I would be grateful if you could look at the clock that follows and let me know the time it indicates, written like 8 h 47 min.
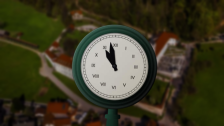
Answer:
10 h 58 min
